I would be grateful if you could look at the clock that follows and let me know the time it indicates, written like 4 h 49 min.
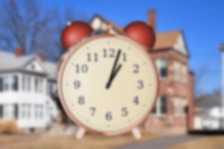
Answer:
1 h 03 min
